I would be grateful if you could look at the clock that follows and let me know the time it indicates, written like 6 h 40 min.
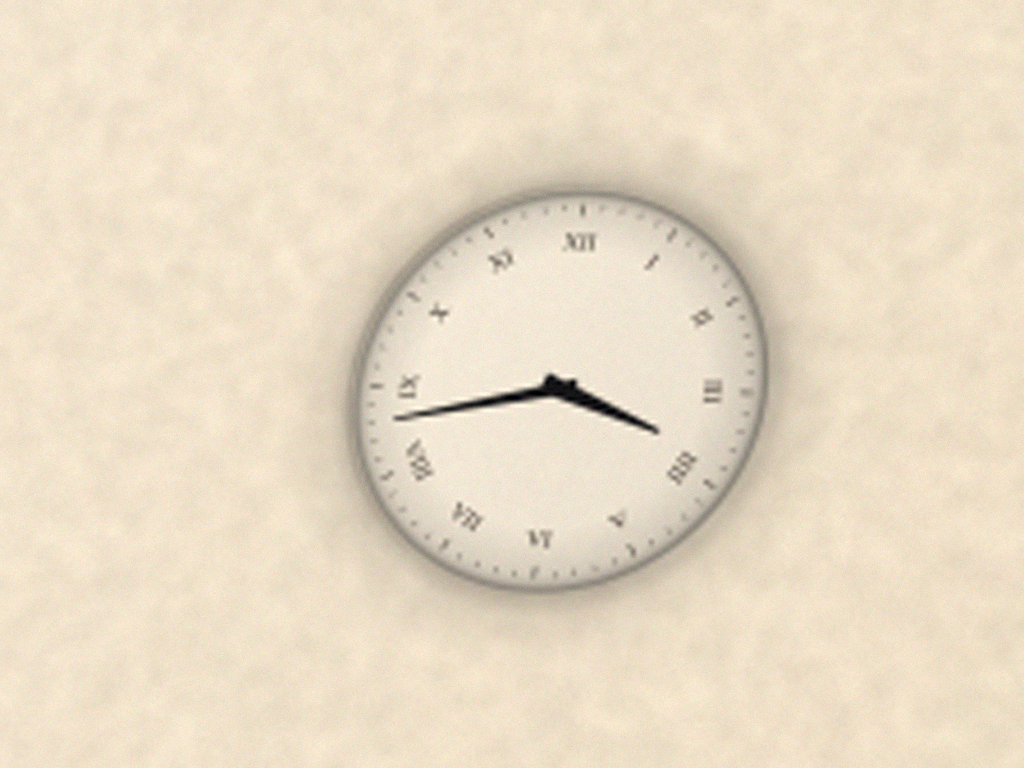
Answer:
3 h 43 min
